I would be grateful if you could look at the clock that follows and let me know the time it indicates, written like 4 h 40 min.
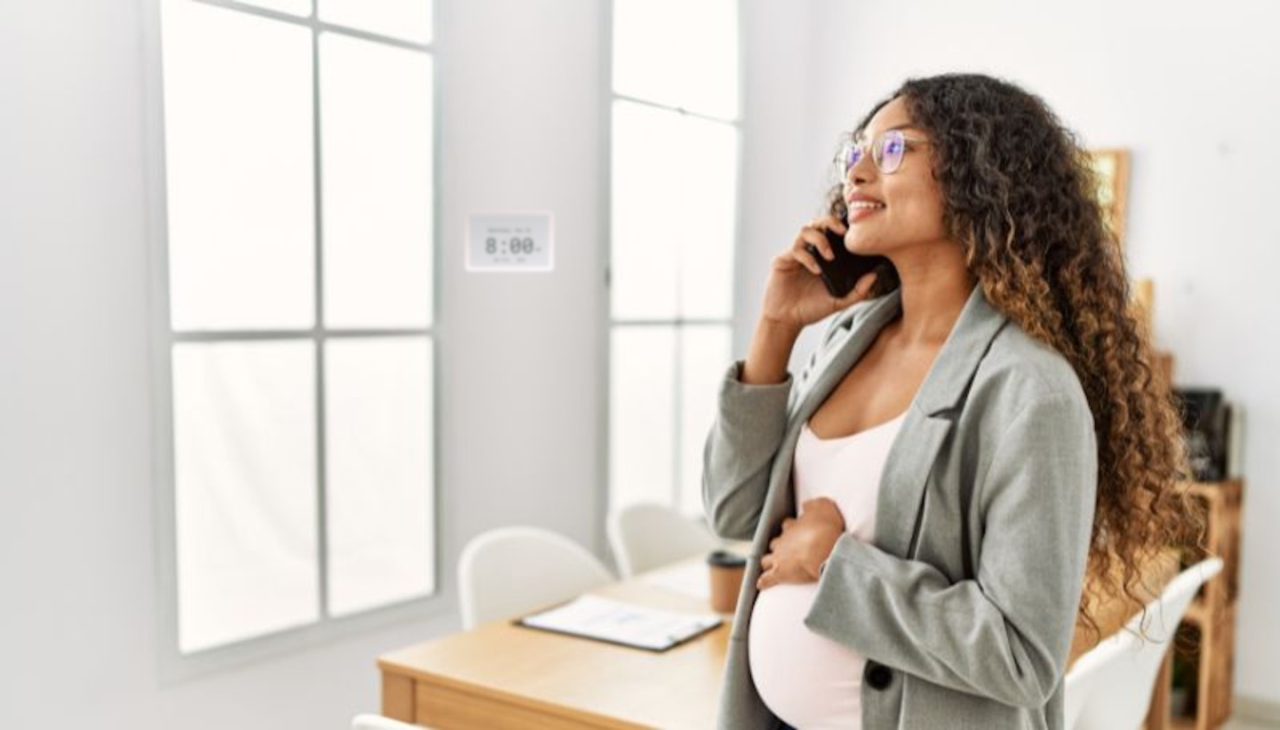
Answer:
8 h 00 min
